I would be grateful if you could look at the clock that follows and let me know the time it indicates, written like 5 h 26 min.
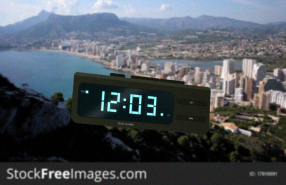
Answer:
12 h 03 min
